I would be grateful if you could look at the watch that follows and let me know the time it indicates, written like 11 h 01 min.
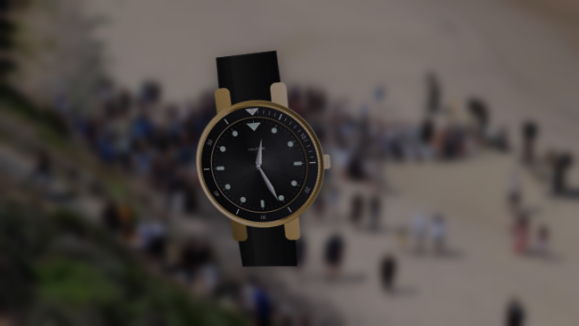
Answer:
12 h 26 min
